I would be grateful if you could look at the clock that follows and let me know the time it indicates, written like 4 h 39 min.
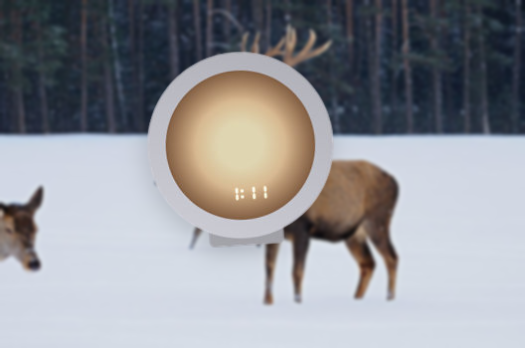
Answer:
1 h 11 min
